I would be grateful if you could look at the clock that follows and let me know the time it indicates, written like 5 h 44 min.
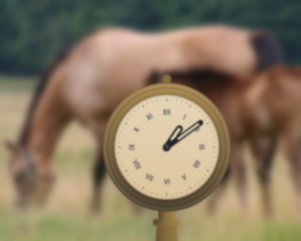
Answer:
1 h 09 min
